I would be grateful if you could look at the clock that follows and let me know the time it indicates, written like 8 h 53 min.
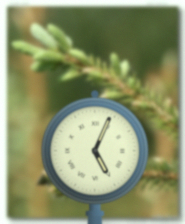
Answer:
5 h 04 min
